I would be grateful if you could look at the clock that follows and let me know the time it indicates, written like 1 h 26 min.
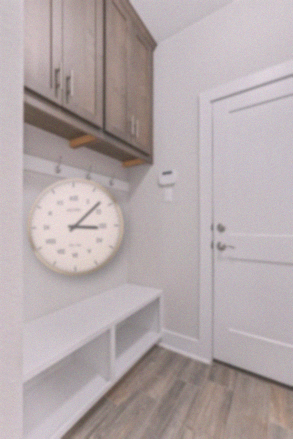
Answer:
3 h 08 min
